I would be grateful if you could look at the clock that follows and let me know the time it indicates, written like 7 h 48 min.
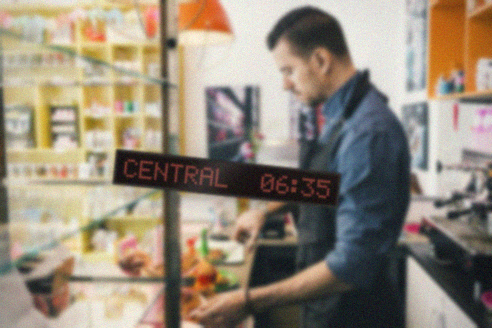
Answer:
6 h 35 min
